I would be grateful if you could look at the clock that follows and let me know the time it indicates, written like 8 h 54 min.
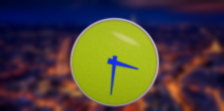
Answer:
3 h 31 min
